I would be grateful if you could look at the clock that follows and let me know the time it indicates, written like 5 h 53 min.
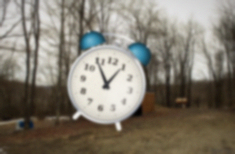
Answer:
12 h 54 min
